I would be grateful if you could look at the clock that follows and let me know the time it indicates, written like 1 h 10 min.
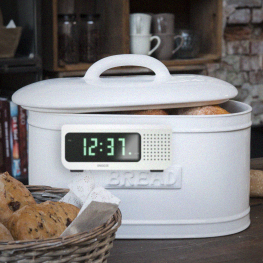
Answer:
12 h 37 min
